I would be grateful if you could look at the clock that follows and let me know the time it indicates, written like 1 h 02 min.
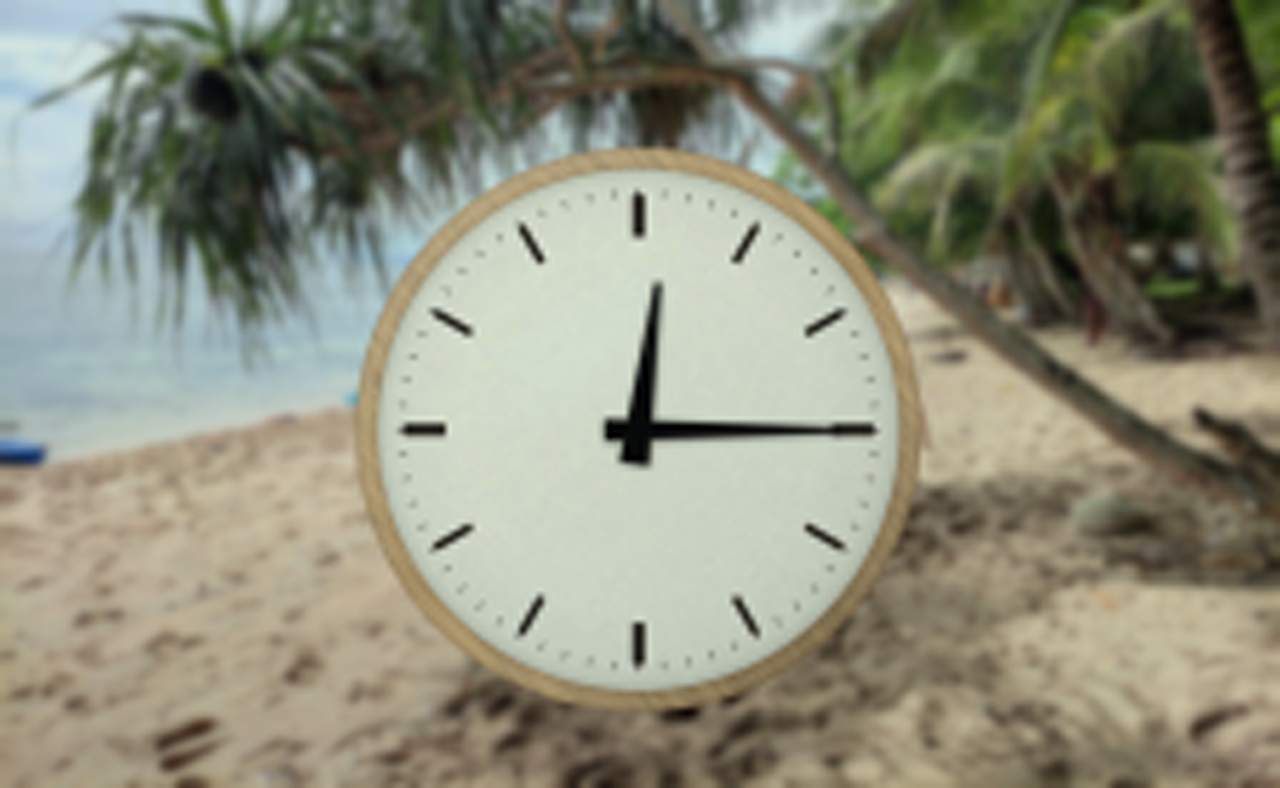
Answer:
12 h 15 min
